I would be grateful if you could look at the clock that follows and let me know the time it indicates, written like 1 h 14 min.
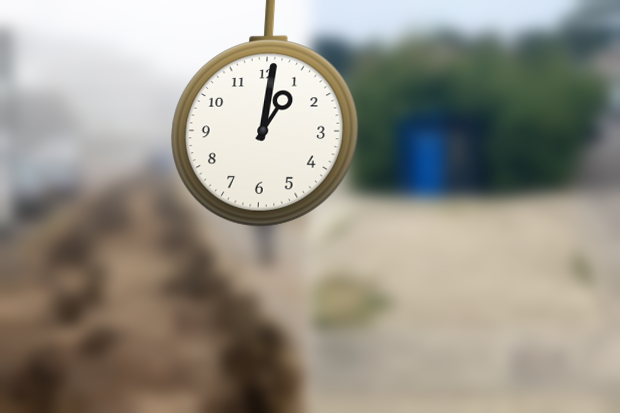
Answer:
1 h 01 min
